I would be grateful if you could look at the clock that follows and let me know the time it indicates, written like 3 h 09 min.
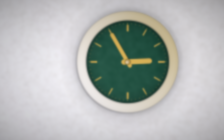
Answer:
2 h 55 min
